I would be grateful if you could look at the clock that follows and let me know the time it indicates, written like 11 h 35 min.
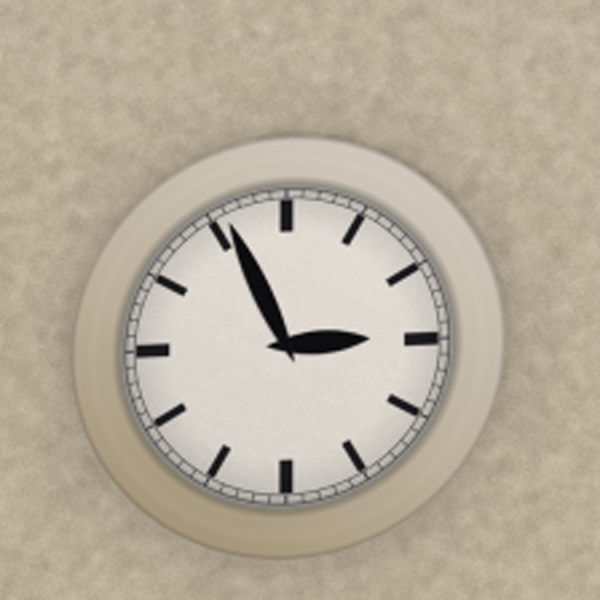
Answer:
2 h 56 min
